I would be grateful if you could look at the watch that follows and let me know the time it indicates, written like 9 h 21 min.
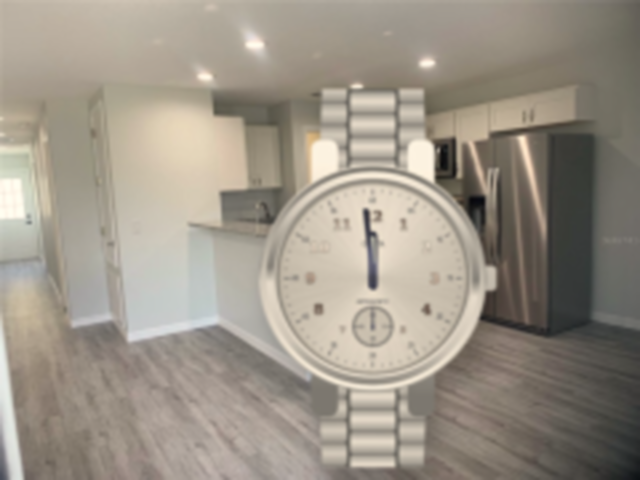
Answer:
11 h 59 min
